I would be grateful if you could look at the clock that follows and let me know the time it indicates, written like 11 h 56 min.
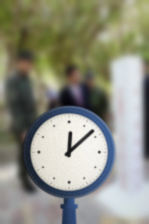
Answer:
12 h 08 min
